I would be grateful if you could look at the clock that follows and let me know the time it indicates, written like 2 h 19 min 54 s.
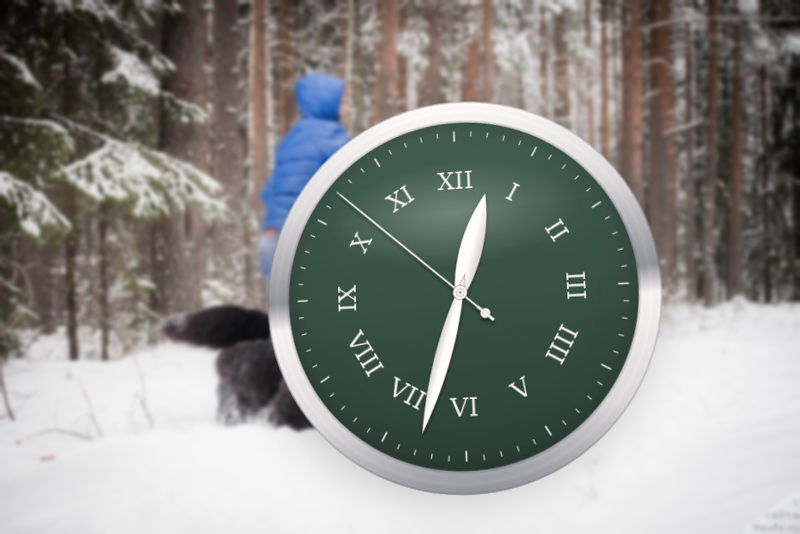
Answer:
12 h 32 min 52 s
